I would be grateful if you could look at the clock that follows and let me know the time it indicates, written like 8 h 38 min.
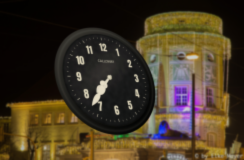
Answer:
7 h 37 min
